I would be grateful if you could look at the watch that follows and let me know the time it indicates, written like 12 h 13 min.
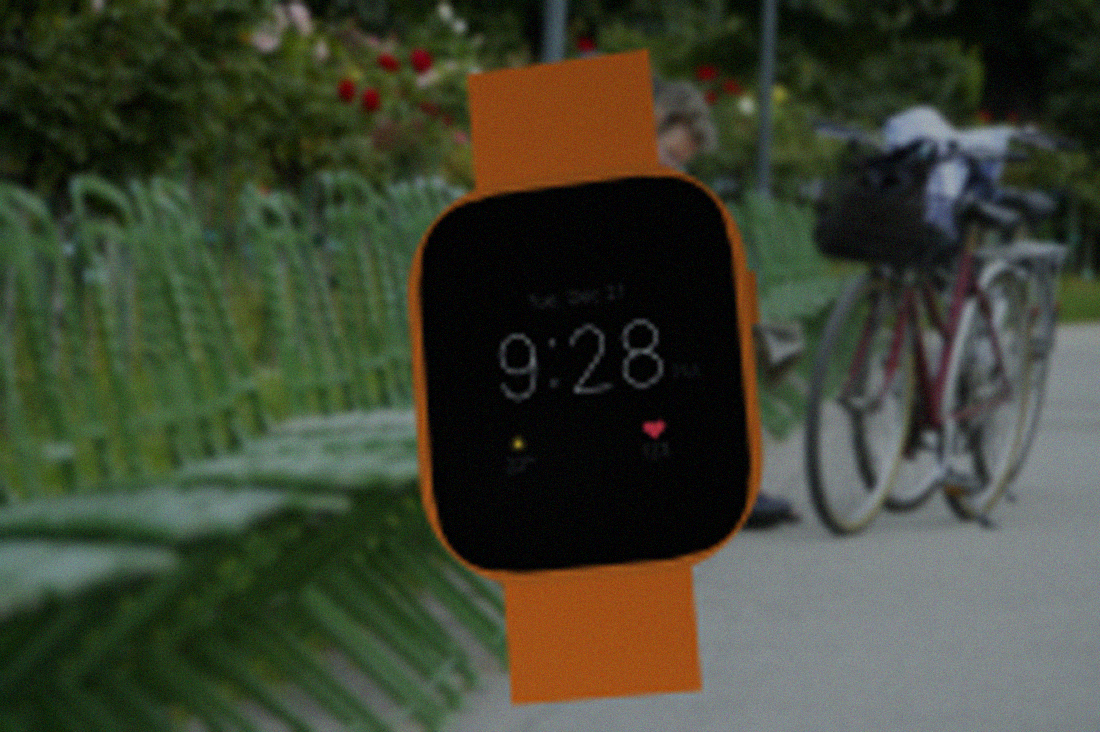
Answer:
9 h 28 min
